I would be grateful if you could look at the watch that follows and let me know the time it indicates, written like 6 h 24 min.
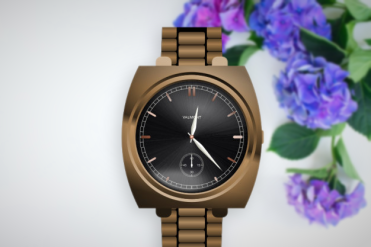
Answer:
12 h 23 min
